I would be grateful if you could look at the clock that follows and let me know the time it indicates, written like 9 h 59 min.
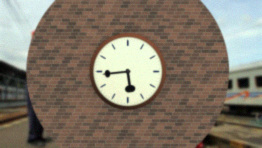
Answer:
5 h 44 min
